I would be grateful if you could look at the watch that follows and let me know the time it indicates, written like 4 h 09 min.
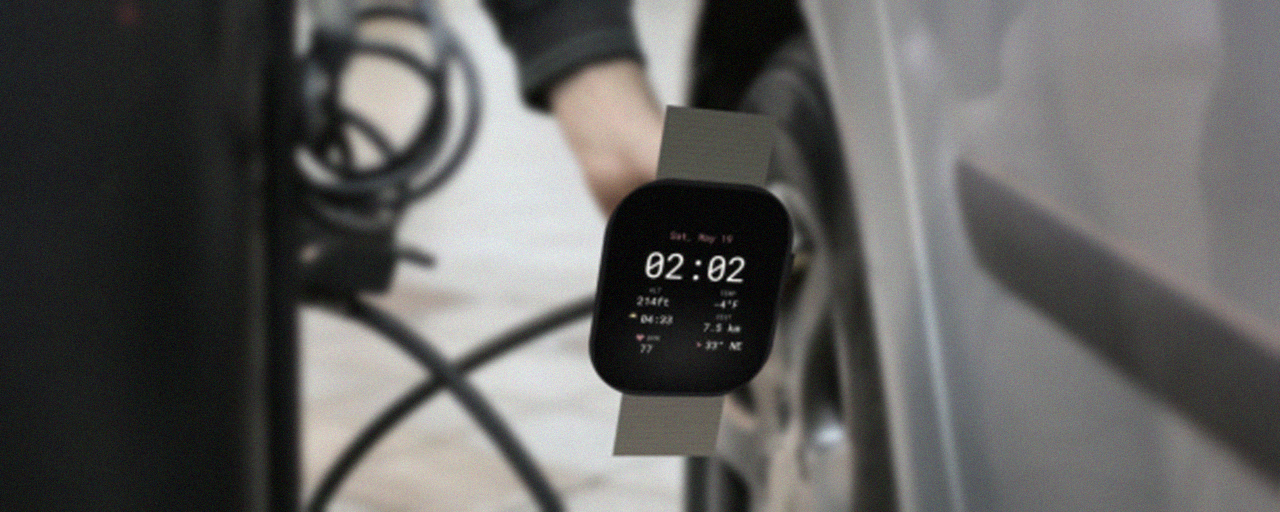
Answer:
2 h 02 min
